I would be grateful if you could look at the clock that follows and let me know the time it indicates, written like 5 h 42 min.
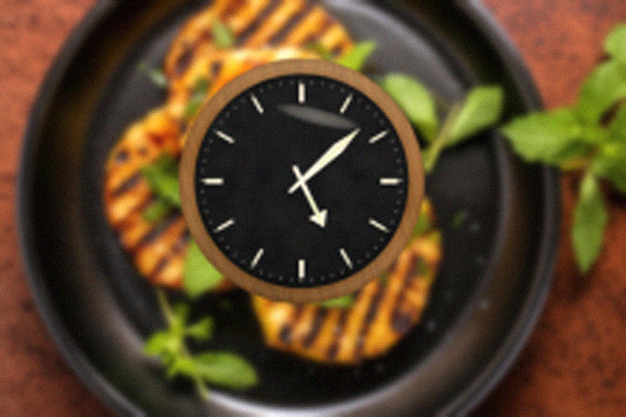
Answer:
5 h 08 min
